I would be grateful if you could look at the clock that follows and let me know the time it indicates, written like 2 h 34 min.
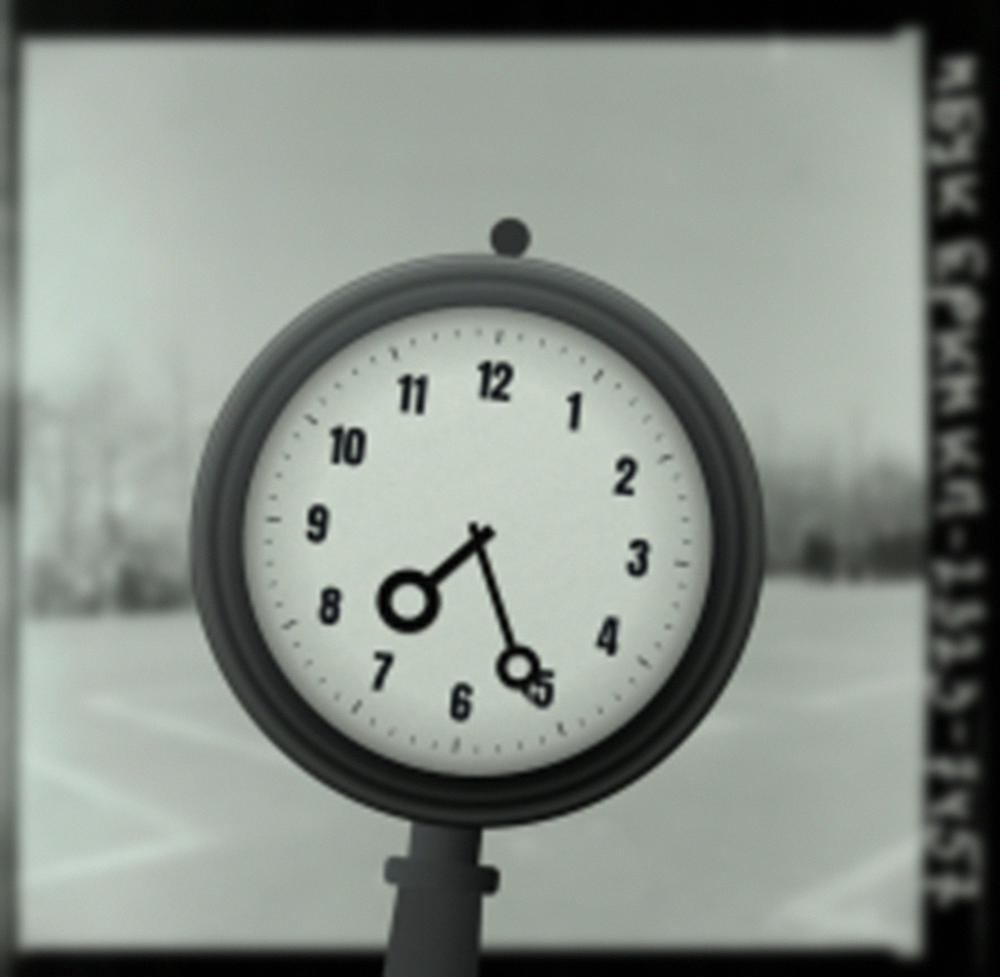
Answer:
7 h 26 min
